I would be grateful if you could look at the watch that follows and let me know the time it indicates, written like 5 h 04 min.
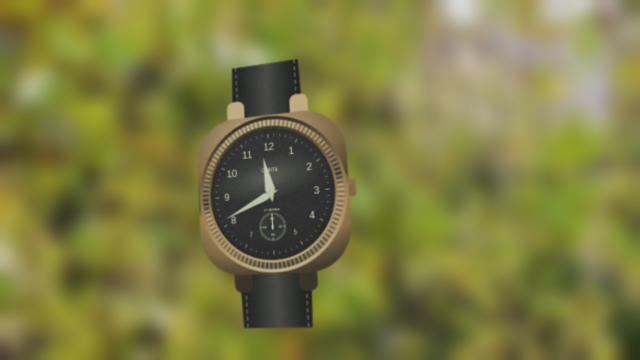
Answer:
11 h 41 min
